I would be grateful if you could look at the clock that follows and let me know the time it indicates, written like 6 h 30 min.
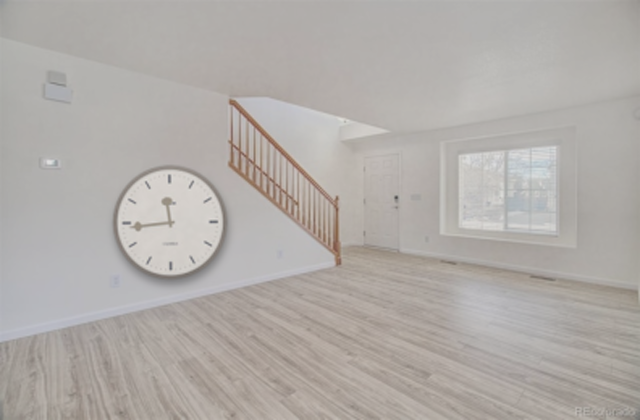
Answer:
11 h 44 min
